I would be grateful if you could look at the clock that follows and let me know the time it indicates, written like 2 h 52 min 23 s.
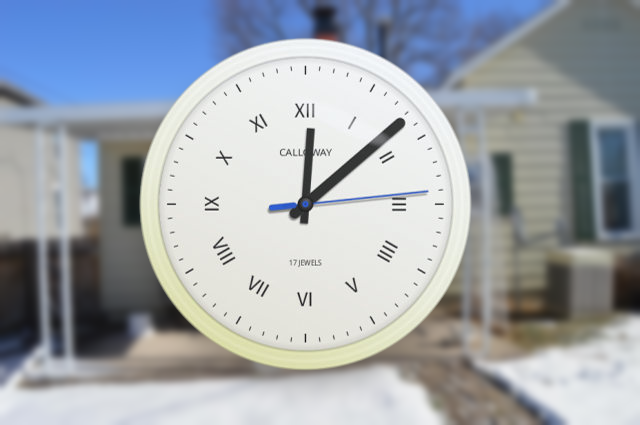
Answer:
12 h 08 min 14 s
